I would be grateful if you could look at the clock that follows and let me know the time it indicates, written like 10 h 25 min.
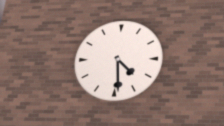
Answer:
4 h 29 min
